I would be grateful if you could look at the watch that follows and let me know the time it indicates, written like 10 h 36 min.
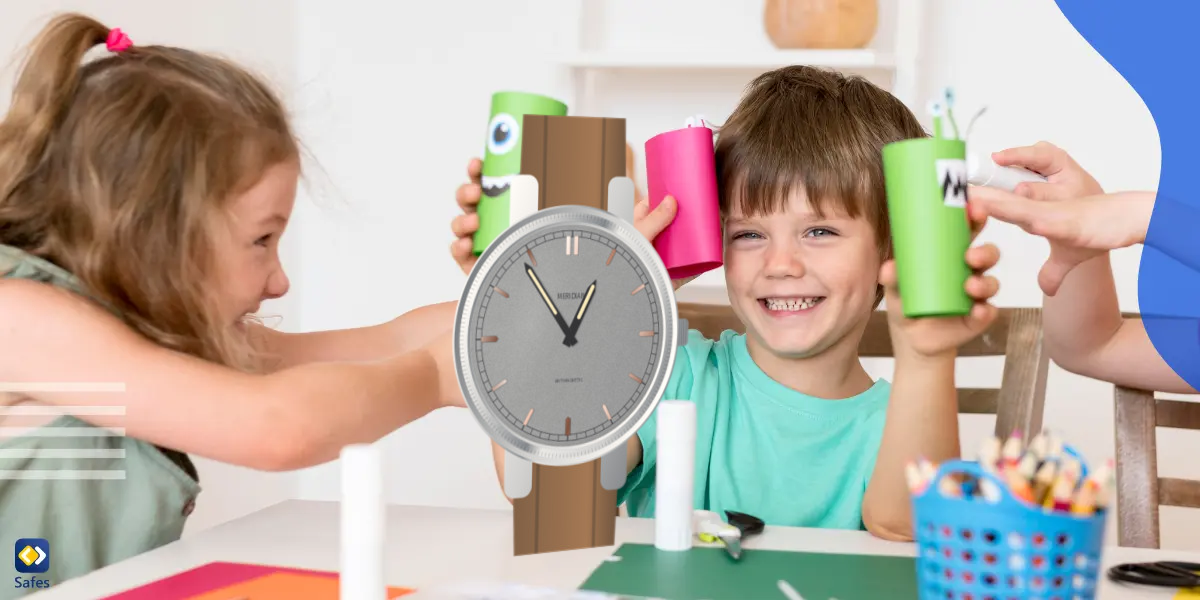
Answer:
12 h 54 min
